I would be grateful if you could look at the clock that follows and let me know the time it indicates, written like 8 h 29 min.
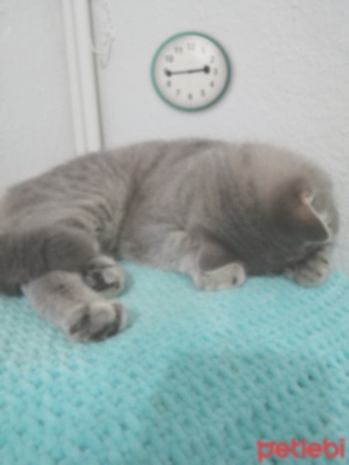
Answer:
2 h 44 min
